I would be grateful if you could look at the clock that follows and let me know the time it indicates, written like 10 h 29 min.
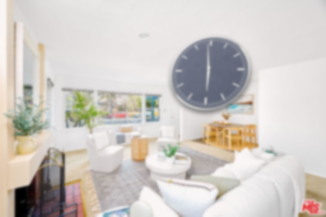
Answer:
5 h 59 min
